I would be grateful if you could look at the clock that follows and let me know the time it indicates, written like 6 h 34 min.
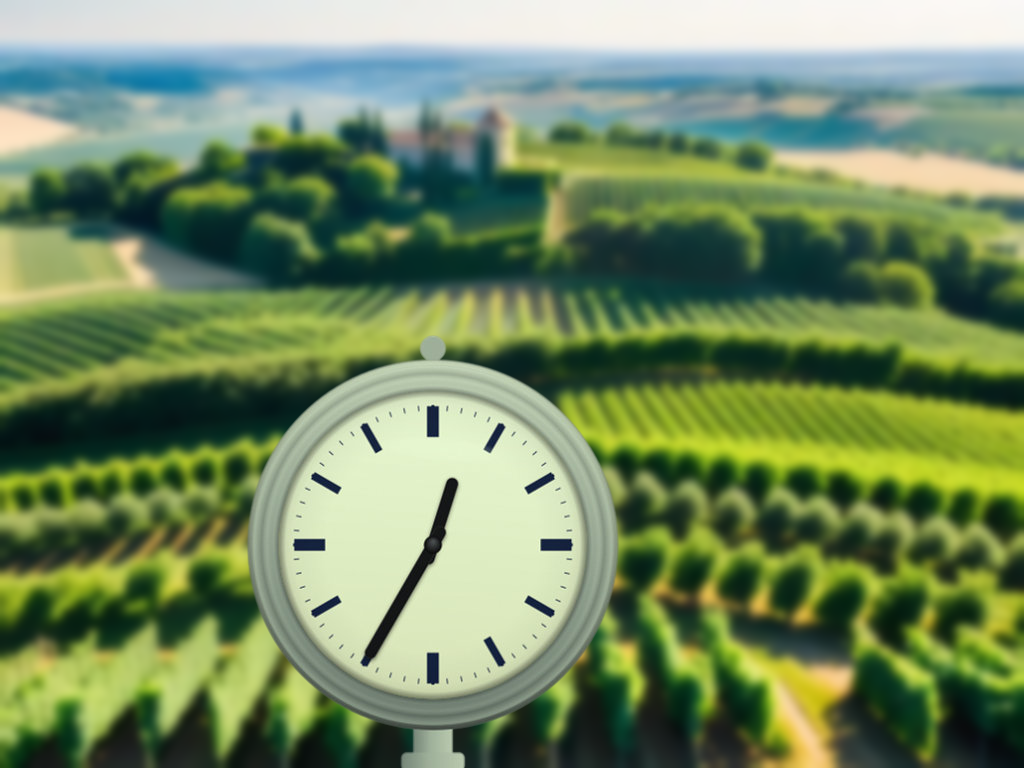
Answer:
12 h 35 min
